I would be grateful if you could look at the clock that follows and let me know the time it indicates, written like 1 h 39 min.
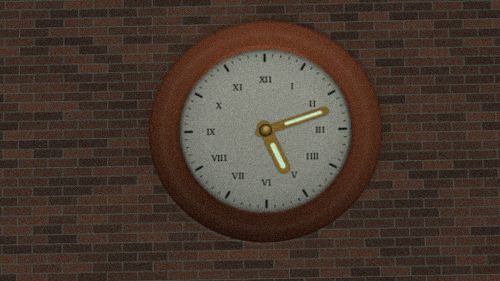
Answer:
5 h 12 min
